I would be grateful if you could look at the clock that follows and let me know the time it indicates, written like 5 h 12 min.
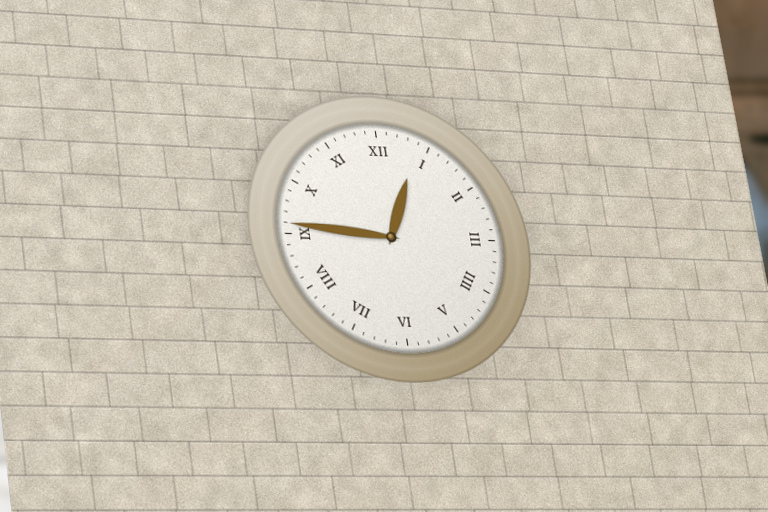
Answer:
12 h 46 min
